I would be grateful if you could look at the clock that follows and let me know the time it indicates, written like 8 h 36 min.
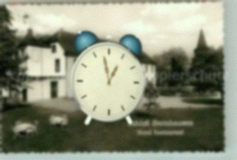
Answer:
12 h 58 min
